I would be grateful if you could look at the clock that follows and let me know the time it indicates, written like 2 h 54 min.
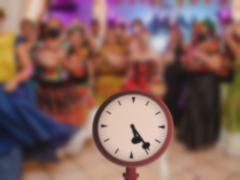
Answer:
5 h 24 min
